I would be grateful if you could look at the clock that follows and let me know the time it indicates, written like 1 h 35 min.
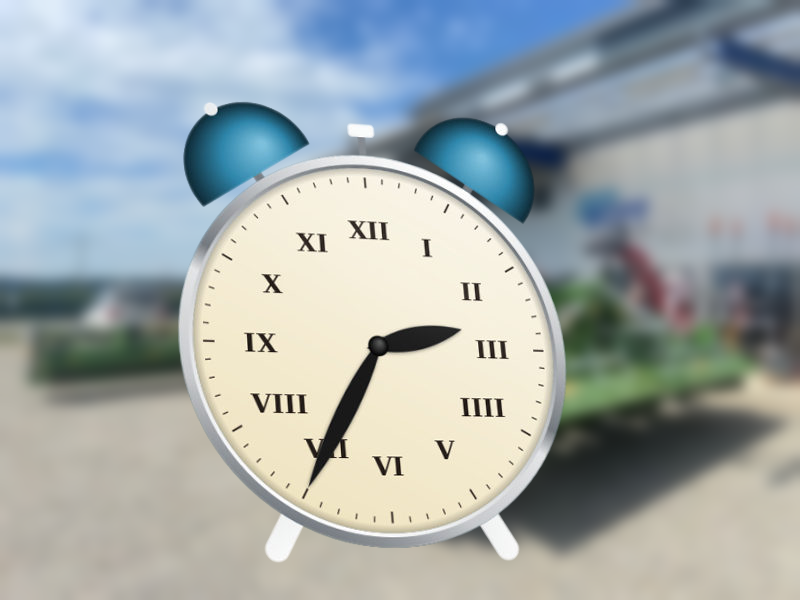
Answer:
2 h 35 min
